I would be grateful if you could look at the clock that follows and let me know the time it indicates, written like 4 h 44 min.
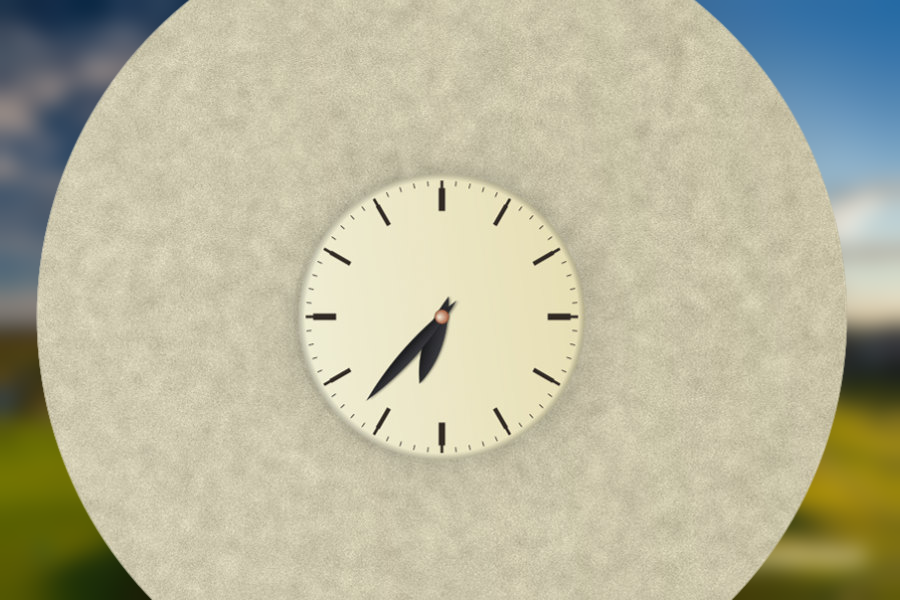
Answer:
6 h 37 min
